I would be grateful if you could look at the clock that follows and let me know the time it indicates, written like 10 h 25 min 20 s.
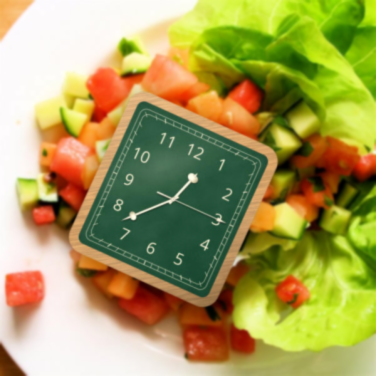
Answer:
12 h 37 min 15 s
